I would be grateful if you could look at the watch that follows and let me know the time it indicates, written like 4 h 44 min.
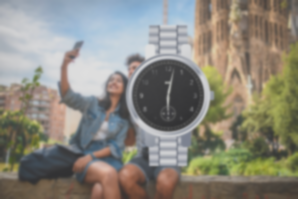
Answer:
6 h 02 min
